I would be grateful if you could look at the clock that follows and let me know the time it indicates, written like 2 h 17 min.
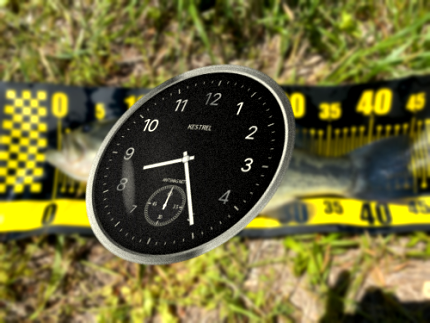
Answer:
8 h 25 min
